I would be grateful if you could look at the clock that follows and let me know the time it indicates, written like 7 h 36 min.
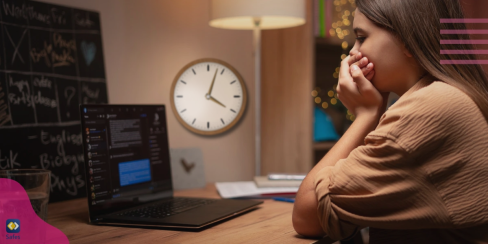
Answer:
4 h 03 min
